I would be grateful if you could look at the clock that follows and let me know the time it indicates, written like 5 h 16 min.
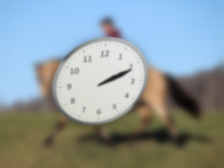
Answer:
2 h 11 min
